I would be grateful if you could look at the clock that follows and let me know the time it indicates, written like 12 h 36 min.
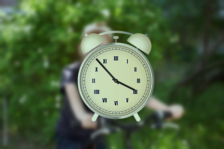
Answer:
3 h 53 min
